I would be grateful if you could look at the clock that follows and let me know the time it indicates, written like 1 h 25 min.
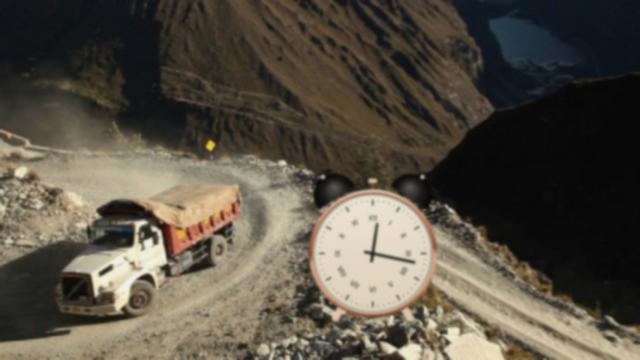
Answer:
12 h 17 min
